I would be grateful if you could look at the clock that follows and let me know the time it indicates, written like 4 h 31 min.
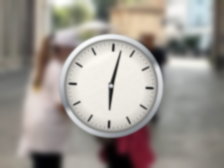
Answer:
6 h 02 min
